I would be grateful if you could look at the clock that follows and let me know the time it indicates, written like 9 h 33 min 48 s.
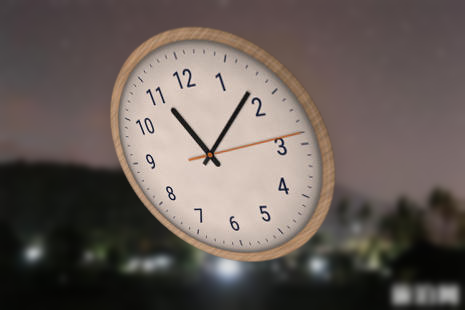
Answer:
11 h 08 min 14 s
